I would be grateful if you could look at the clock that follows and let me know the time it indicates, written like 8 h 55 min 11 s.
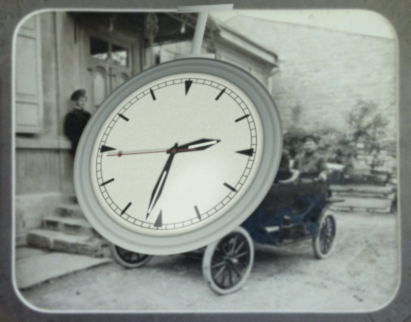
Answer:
2 h 31 min 44 s
